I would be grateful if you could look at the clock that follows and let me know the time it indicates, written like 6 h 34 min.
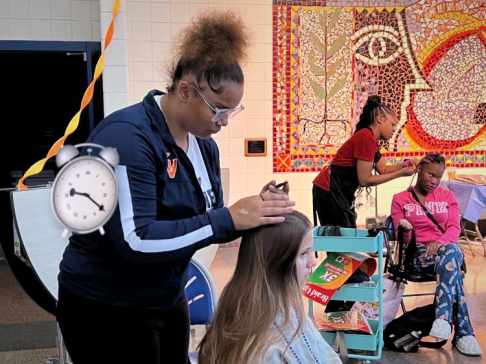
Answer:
9 h 21 min
